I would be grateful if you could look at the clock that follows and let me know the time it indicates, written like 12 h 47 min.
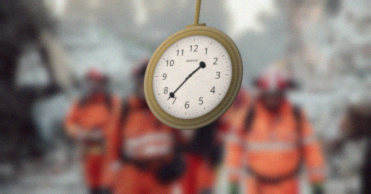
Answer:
1 h 37 min
